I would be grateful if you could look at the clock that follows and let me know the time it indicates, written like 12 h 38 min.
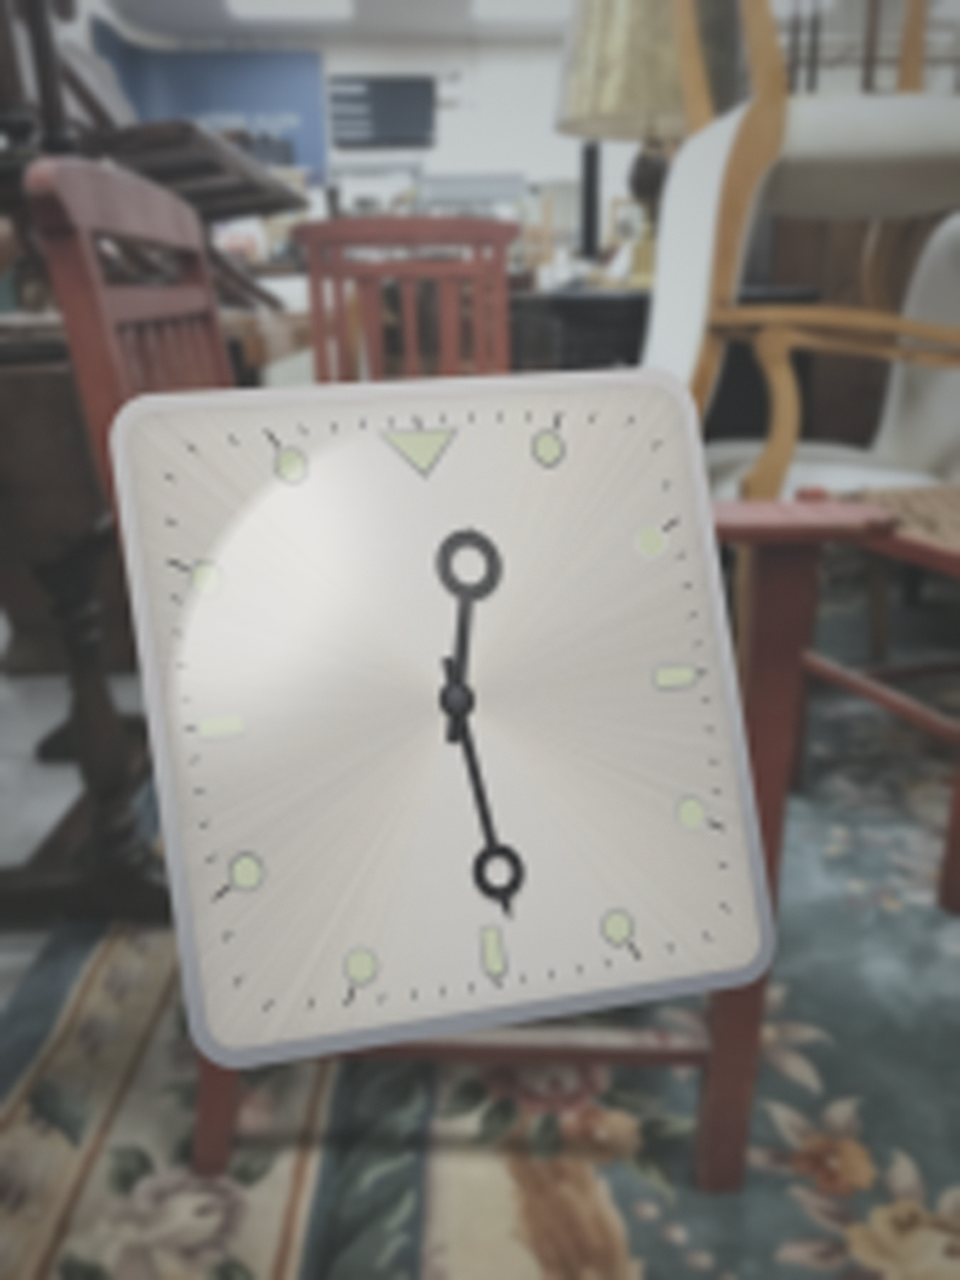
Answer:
12 h 29 min
